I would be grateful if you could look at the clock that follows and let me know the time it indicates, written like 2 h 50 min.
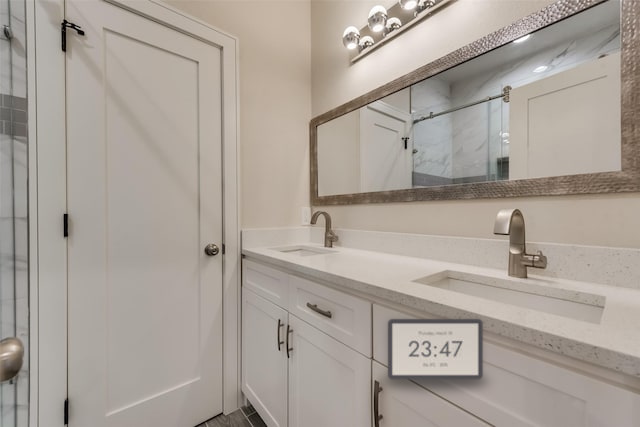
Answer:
23 h 47 min
